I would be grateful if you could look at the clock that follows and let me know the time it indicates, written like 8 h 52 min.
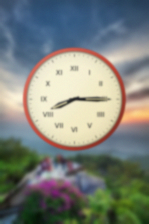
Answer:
8 h 15 min
